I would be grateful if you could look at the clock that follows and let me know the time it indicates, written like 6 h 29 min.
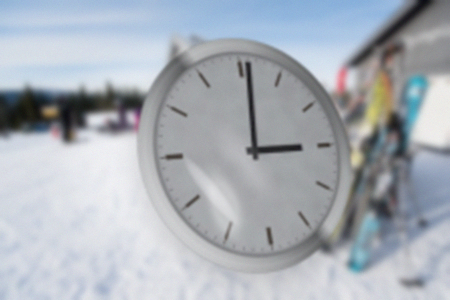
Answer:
3 h 01 min
